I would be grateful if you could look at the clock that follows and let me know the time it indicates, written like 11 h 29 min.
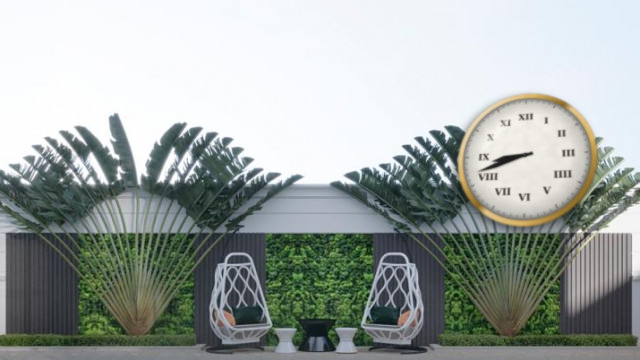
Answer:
8 h 42 min
